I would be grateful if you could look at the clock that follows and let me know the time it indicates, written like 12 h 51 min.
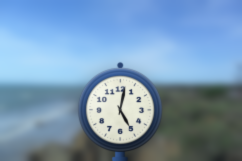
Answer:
5 h 02 min
